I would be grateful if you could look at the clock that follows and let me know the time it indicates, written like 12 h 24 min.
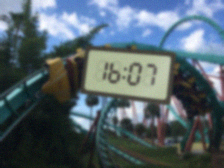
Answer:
16 h 07 min
